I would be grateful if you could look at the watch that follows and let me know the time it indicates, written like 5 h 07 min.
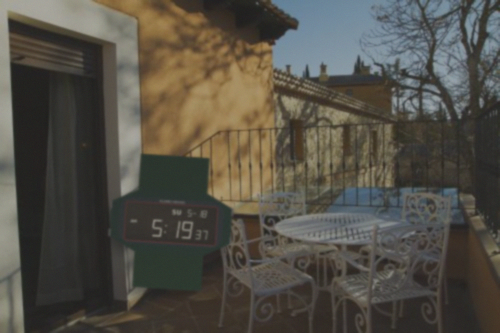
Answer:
5 h 19 min
